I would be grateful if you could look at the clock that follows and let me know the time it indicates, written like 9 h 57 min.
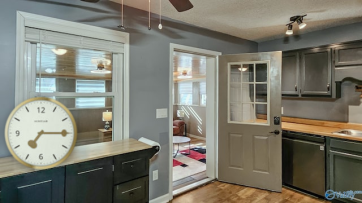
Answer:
7 h 15 min
